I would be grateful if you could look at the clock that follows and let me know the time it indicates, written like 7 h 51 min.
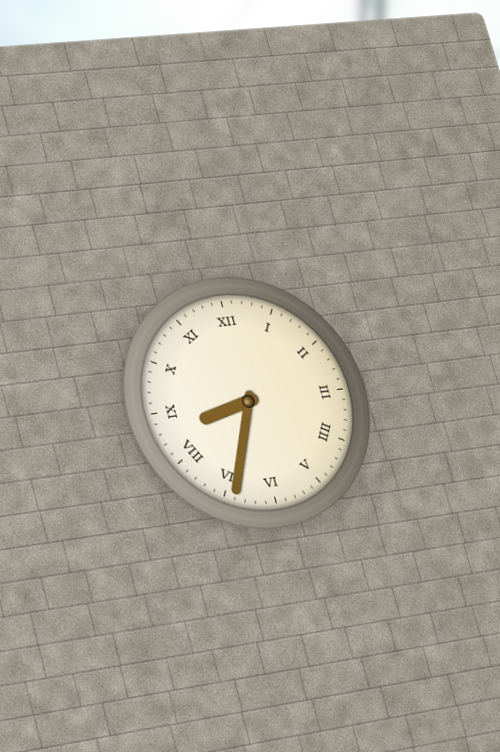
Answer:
8 h 34 min
